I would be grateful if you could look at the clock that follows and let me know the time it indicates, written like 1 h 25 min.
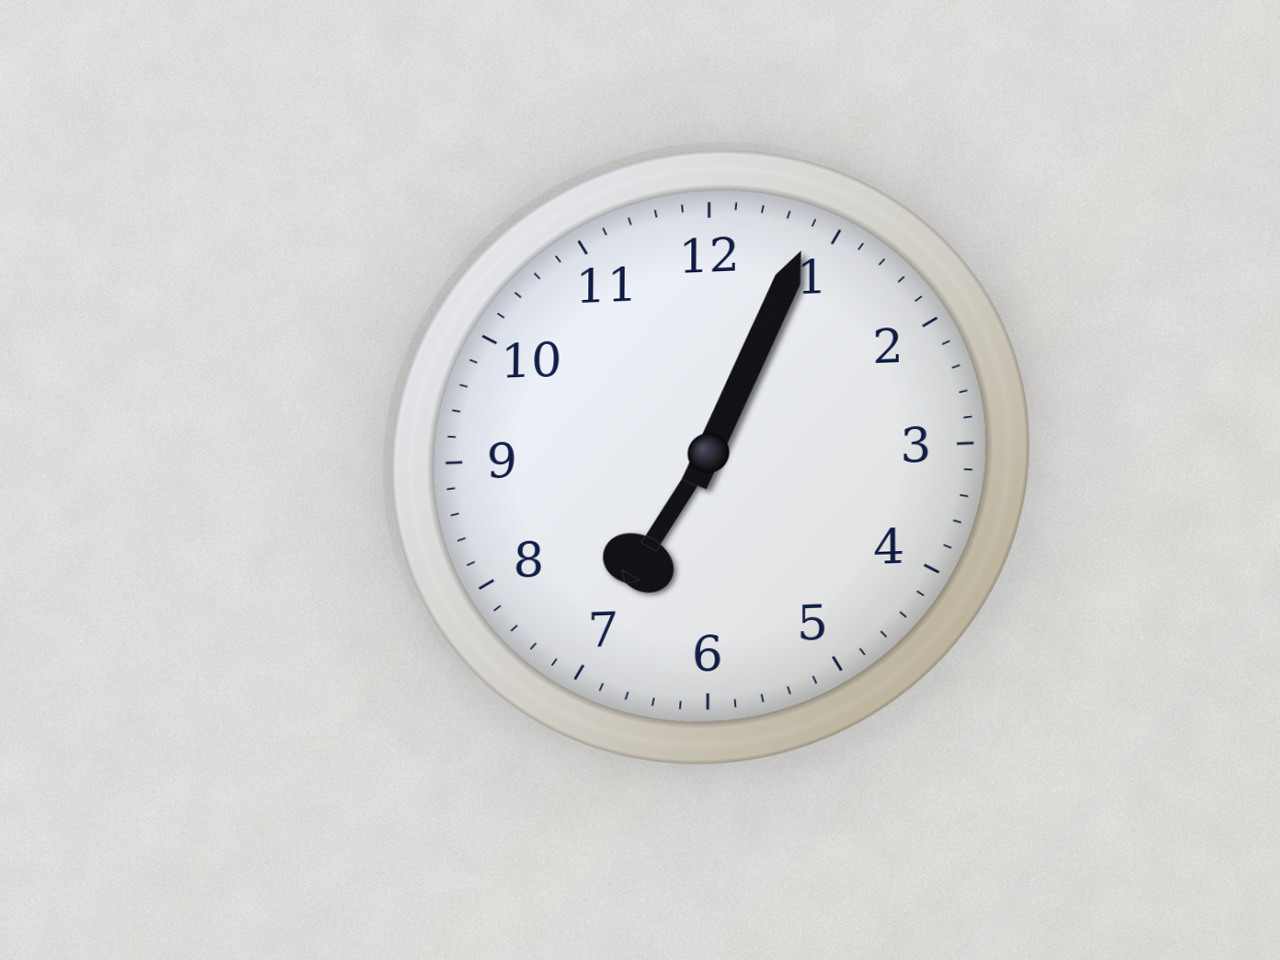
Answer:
7 h 04 min
